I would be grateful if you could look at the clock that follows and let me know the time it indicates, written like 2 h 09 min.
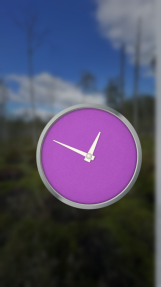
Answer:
12 h 49 min
